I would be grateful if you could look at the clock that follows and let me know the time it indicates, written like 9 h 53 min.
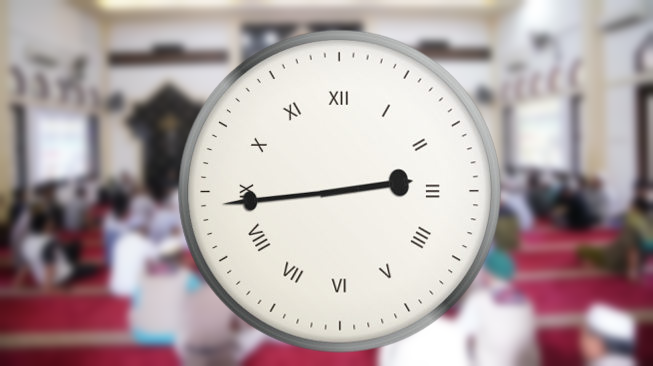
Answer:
2 h 44 min
